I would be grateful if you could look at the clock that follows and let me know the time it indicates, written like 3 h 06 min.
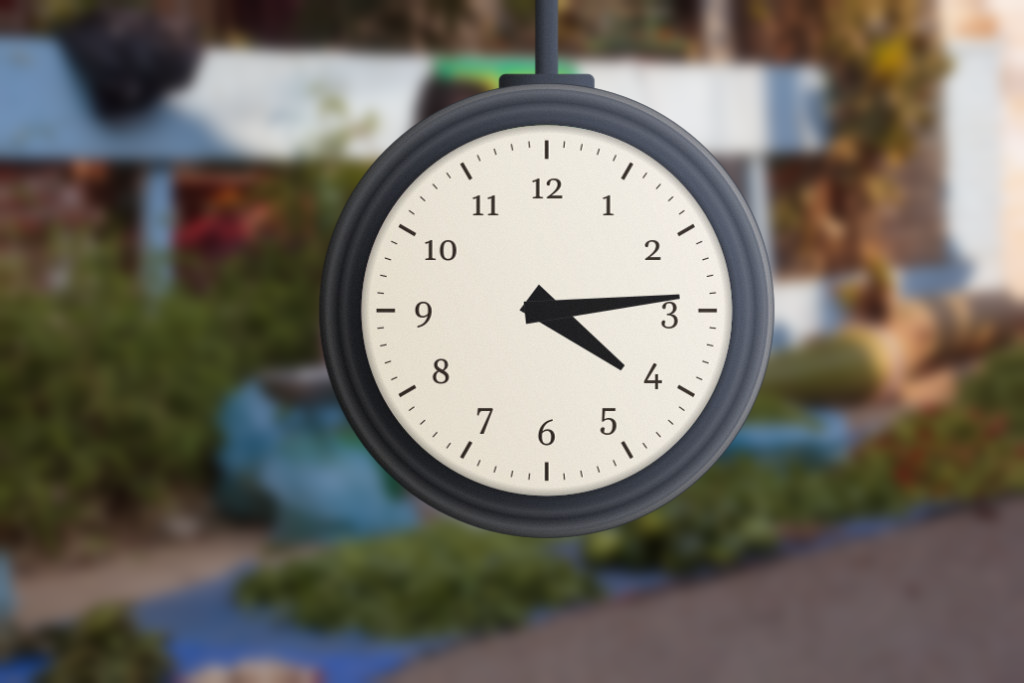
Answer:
4 h 14 min
